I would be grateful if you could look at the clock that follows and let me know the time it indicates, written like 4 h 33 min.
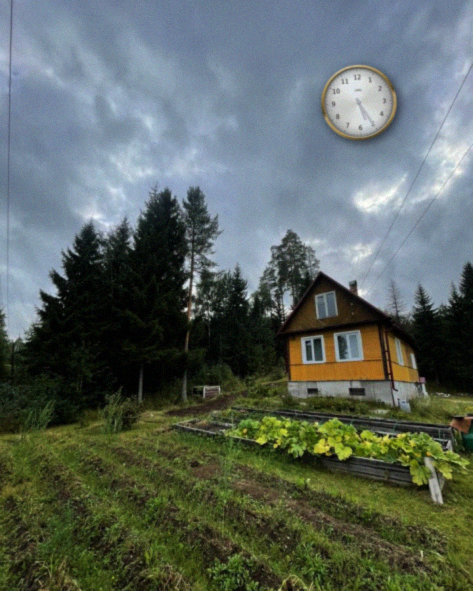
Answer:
5 h 25 min
